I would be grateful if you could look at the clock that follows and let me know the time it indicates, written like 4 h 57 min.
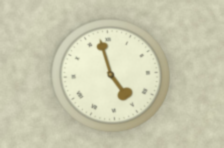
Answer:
4 h 58 min
